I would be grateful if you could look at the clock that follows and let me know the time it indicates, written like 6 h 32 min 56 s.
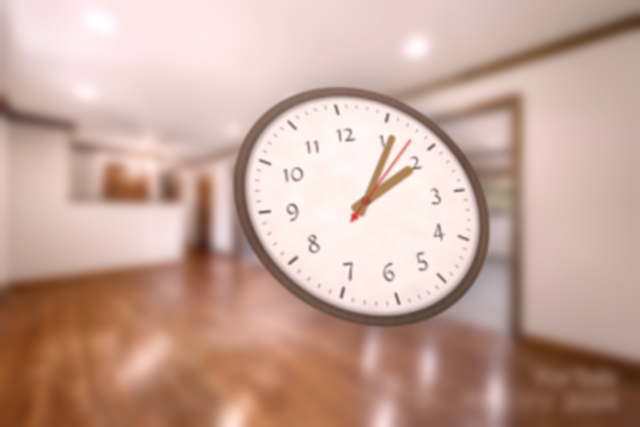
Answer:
2 h 06 min 08 s
